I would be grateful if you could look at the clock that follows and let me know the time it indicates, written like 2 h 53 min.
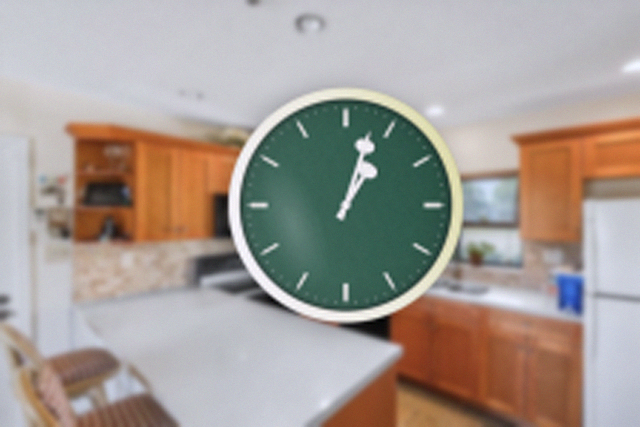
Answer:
1 h 03 min
